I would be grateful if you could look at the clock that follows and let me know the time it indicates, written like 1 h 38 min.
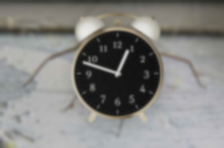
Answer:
12 h 48 min
